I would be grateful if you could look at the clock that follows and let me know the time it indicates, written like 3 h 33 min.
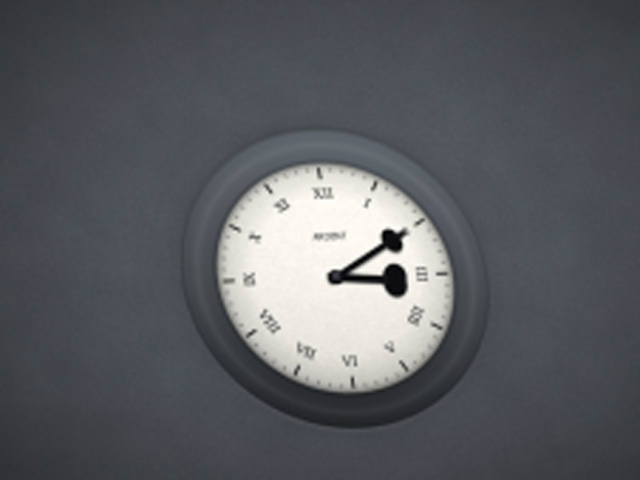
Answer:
3 h 10 min
